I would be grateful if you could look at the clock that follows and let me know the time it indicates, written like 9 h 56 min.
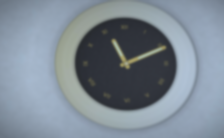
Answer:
11 h 11 min
